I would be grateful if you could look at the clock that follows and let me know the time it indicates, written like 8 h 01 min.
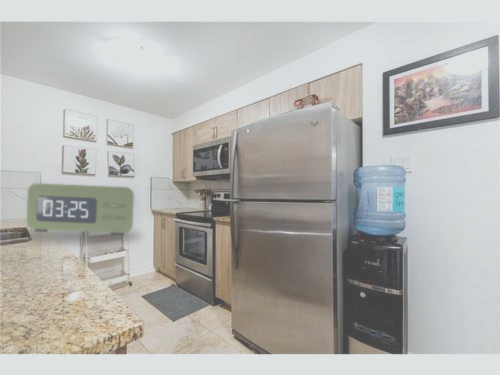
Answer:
3 h 25 min
